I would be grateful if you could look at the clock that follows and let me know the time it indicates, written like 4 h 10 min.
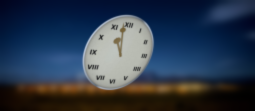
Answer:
10 h 58 min
